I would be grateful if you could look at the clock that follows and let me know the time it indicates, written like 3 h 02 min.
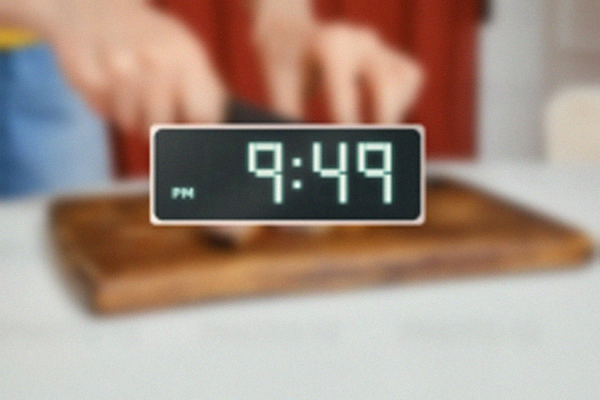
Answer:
9 h 49 min
